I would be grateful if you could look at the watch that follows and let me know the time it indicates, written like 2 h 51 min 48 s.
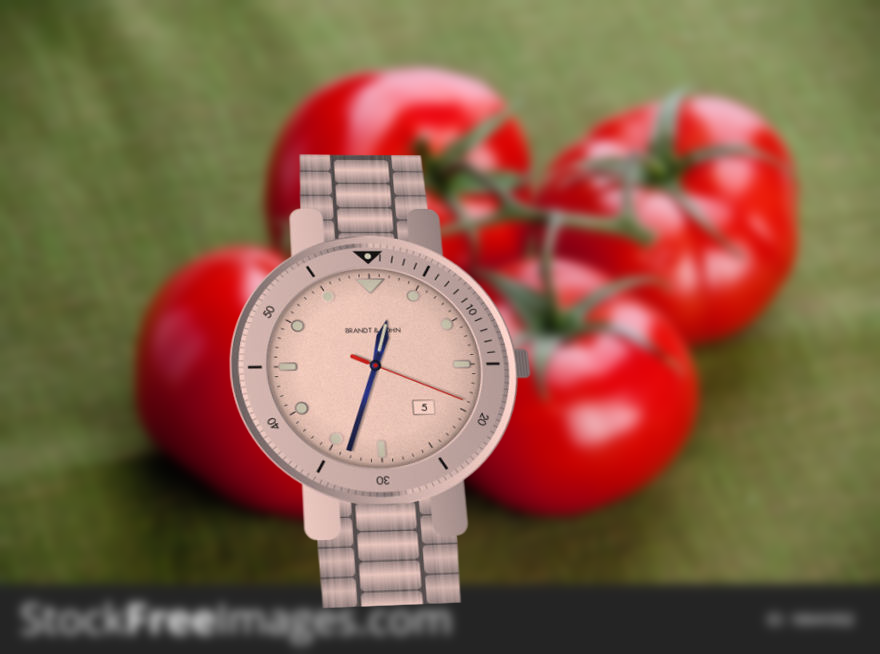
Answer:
12 h 33 min 19 s
